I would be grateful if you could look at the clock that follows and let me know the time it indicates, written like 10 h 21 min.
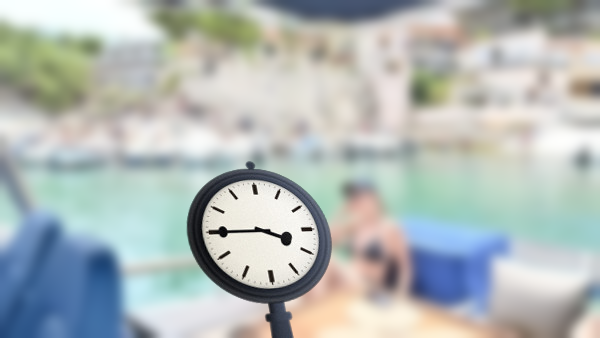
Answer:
3 h 45 min
